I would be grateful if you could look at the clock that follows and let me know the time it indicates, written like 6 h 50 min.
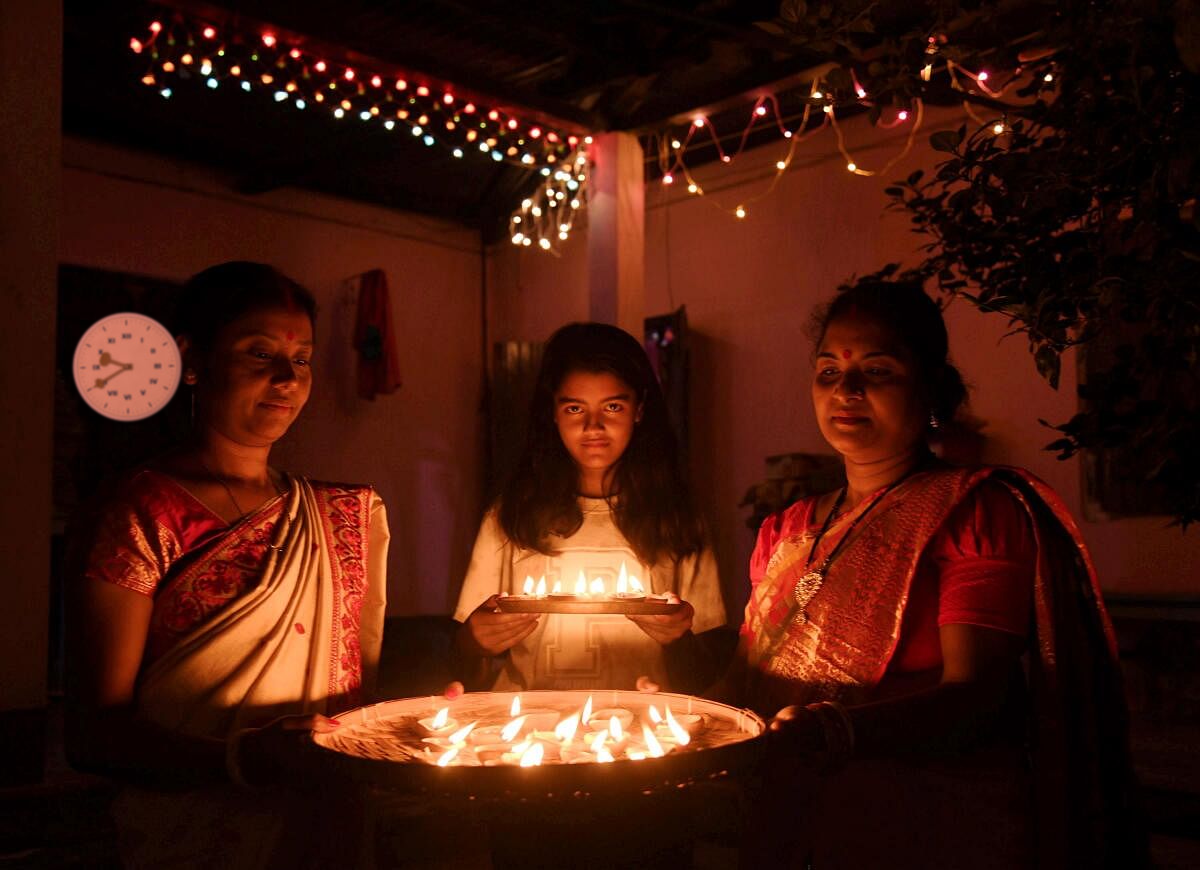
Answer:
9 h 40 min
